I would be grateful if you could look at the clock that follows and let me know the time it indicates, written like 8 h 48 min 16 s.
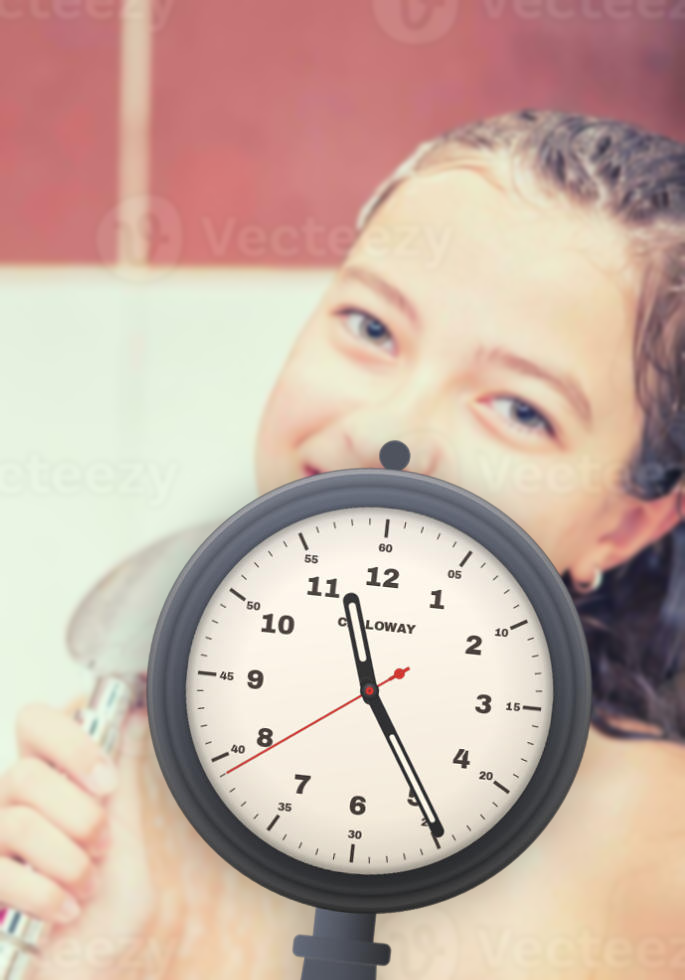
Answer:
11 h 24 min 39 s
